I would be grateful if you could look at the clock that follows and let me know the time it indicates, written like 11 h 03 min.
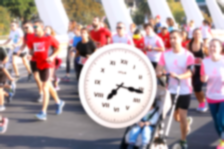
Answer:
7 h 16 min
